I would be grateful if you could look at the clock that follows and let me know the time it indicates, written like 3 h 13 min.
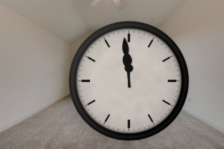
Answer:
11 h 59 min
